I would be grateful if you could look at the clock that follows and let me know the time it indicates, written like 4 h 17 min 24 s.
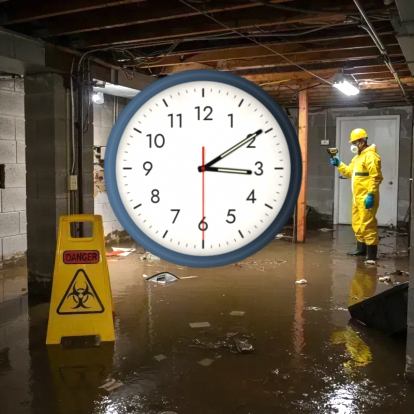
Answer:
3 h 09 min 30 s
